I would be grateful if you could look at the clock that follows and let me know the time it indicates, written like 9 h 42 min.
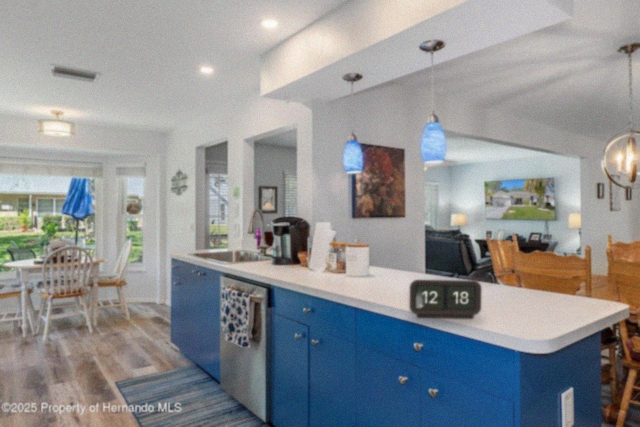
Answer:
12 h 18 min
